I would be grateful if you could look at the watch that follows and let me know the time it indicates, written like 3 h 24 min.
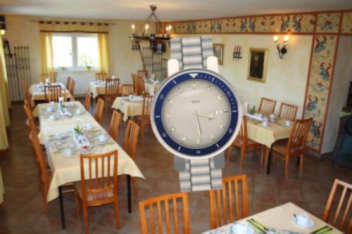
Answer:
3 h 29 min
